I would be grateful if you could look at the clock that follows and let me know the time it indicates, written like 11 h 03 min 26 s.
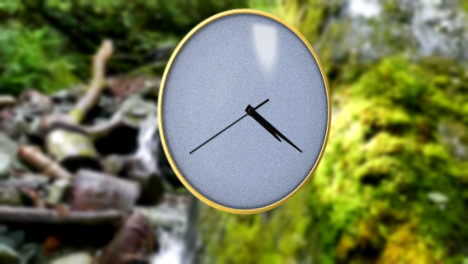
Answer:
4 h 20 min 40 s
